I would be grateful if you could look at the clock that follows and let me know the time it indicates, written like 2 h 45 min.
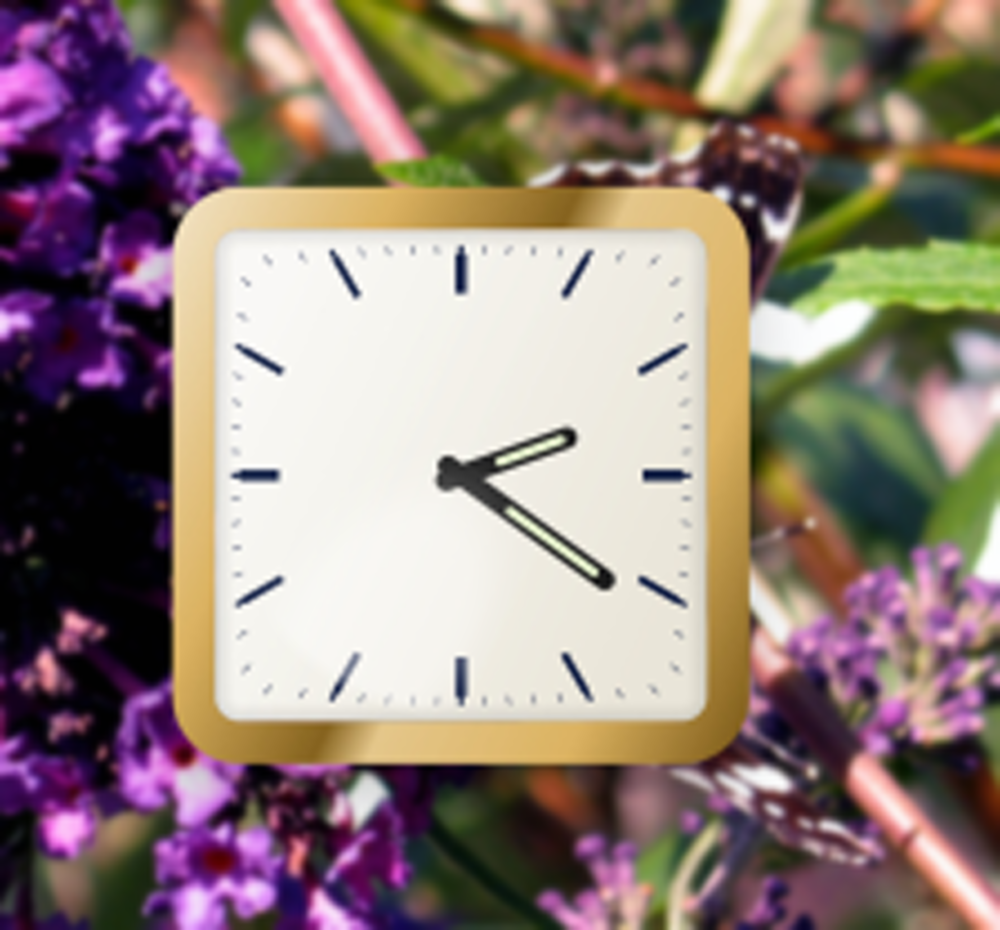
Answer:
2 h 21 min
